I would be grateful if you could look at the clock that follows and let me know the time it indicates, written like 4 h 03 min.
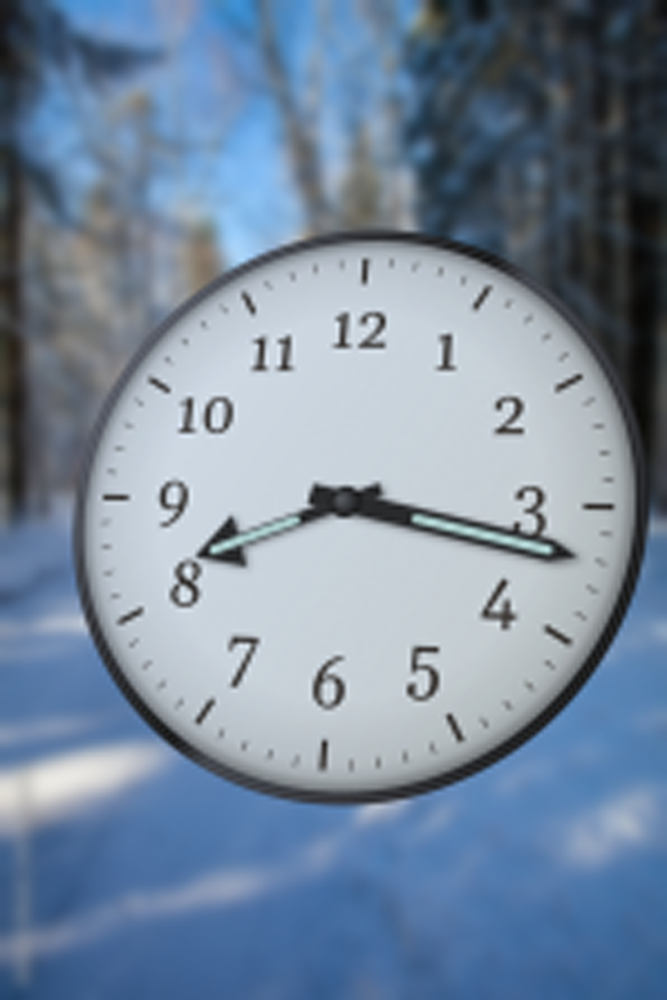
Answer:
8 h 17 min
